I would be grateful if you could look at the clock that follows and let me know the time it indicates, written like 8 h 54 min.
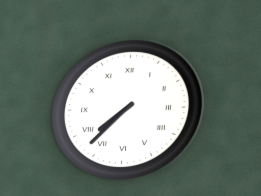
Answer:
7 h 37 min
